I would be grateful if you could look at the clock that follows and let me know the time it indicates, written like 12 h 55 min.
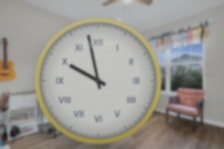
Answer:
9 h 58 min
